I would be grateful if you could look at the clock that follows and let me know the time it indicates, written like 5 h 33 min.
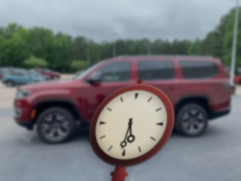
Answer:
5 h 31 min
